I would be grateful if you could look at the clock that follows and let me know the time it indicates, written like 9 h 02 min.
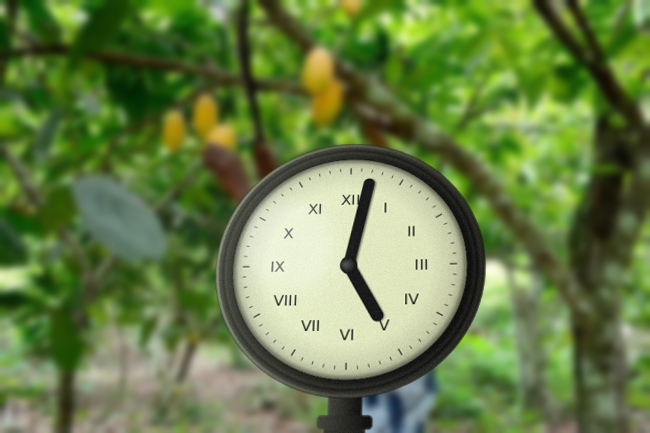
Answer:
5 h 02 min
